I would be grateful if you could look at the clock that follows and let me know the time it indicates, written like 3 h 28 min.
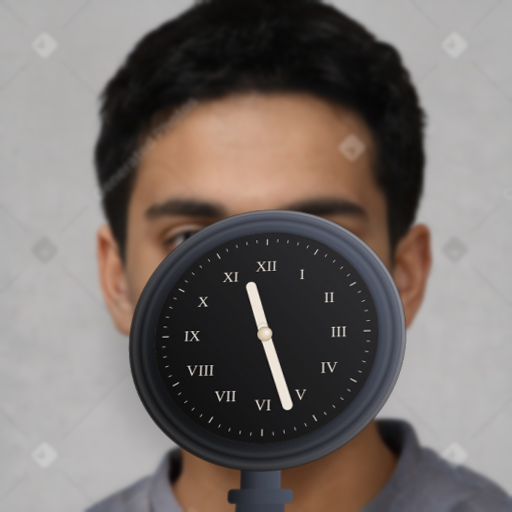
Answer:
11 h 27 min
